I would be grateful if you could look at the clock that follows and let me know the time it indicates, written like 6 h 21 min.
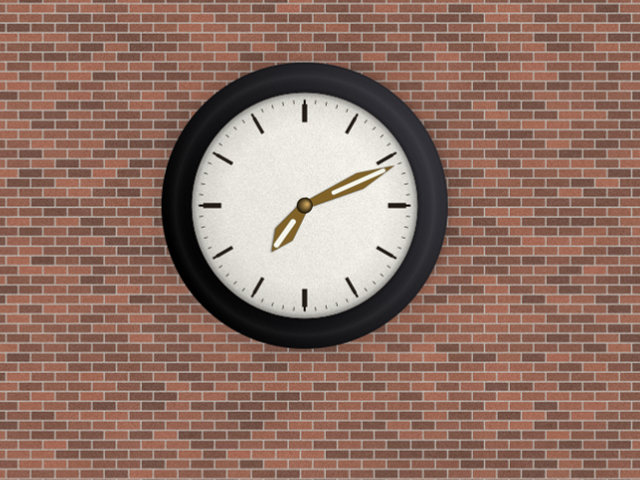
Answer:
7 h 11 min
